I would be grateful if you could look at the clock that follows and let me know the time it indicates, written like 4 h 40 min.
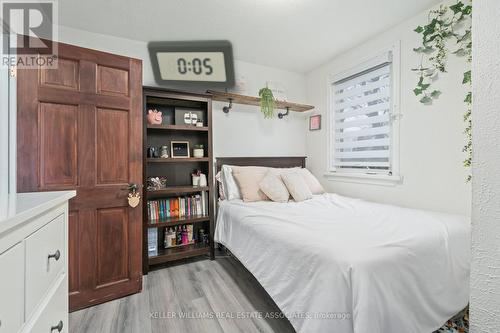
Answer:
0 h 05 min
